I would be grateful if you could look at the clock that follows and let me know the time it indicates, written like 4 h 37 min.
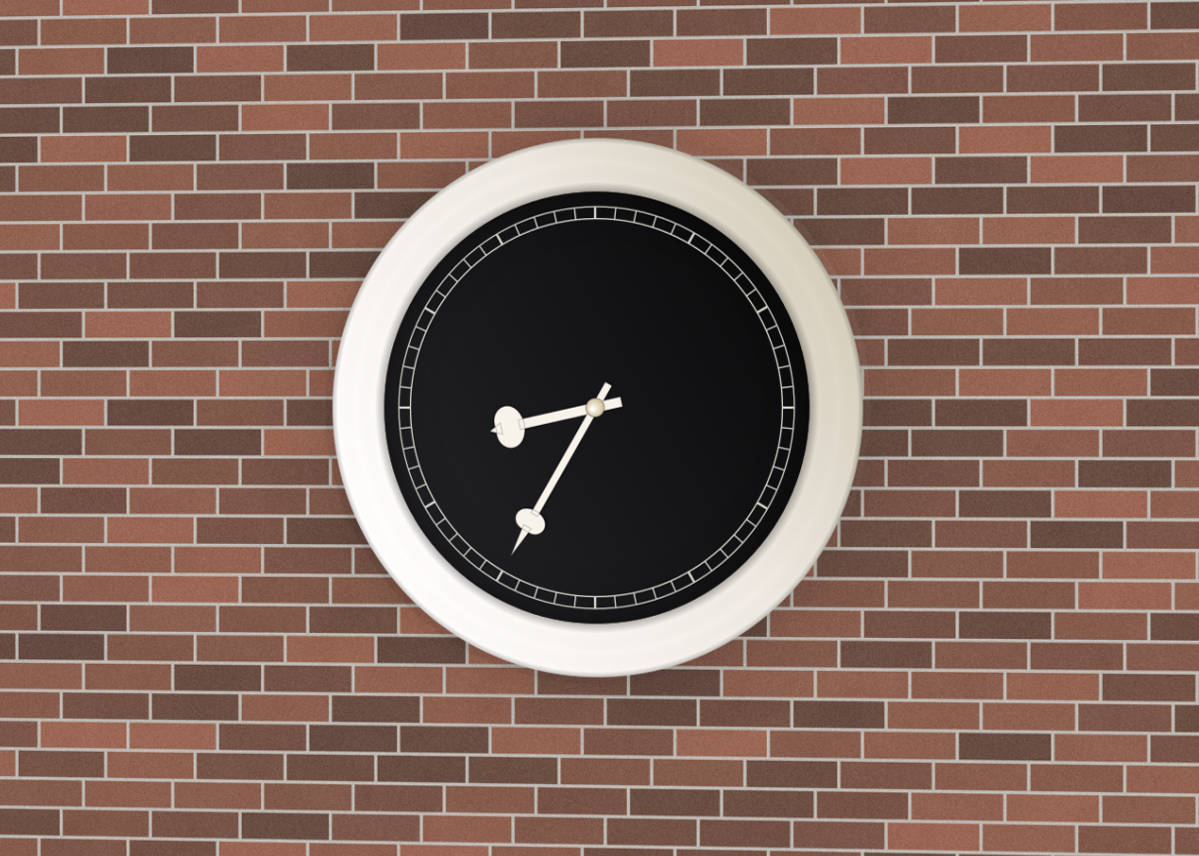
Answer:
8 h 35 min
